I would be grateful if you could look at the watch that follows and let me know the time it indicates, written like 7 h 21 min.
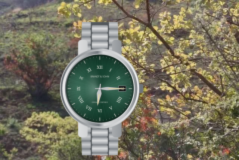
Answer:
6 h 15 min
